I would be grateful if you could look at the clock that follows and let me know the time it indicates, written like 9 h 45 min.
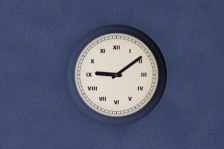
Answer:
9 h 09 min
